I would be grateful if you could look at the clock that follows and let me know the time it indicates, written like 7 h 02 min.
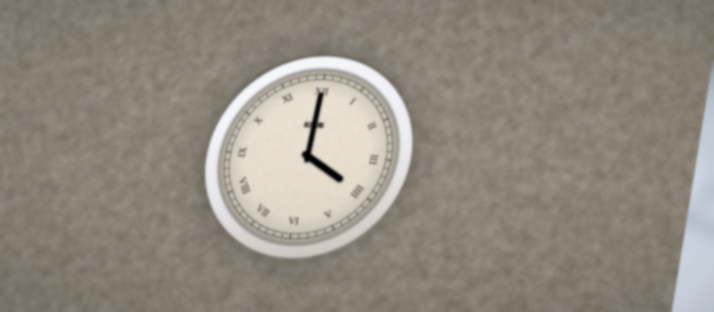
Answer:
4 h 00 min
